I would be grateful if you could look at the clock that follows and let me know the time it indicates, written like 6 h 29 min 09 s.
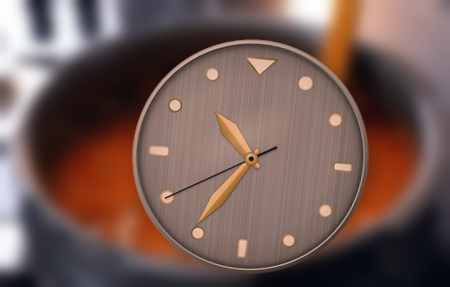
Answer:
10 h 35 min 40 s
